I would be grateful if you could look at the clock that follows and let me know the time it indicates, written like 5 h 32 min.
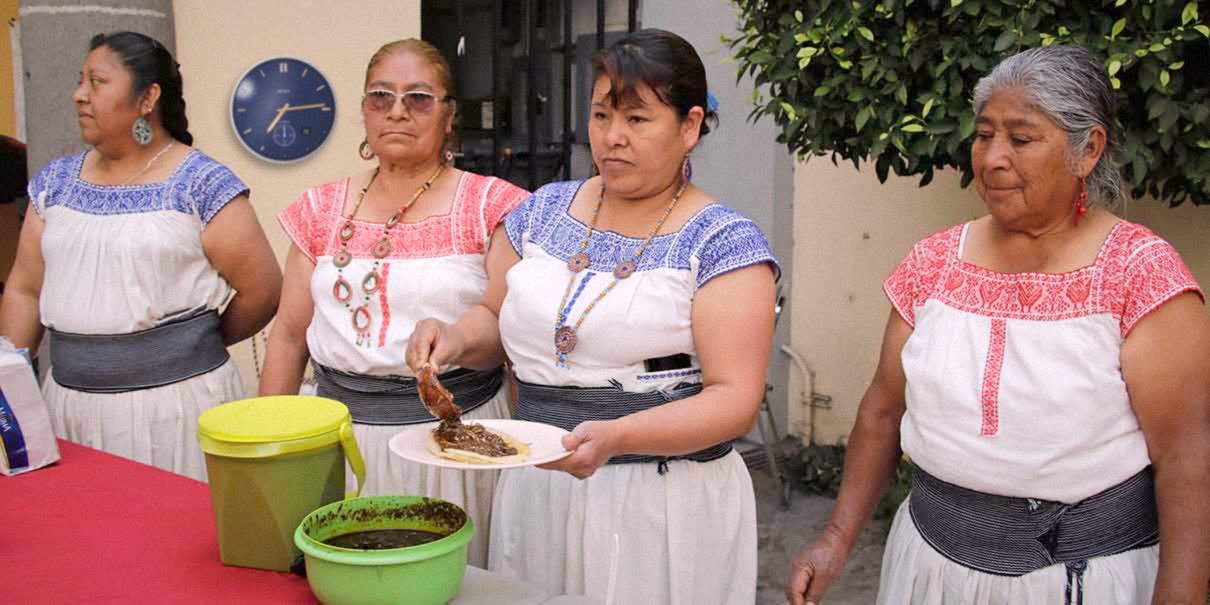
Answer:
7 h 14 min
